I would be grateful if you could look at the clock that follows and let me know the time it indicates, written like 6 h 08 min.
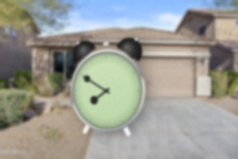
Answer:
7 h 50 min
